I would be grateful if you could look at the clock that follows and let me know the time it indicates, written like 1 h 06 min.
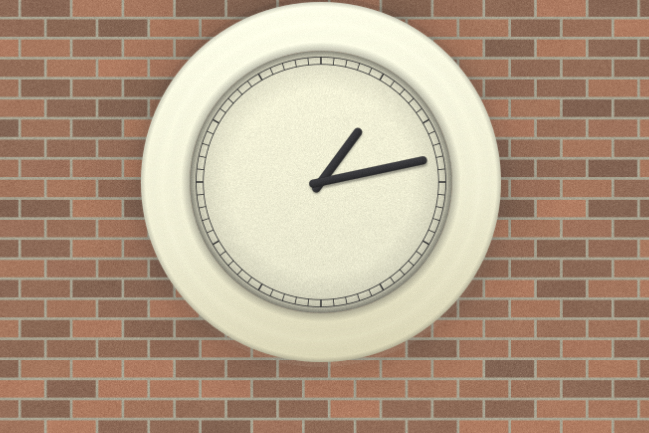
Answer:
1 h 13 min
